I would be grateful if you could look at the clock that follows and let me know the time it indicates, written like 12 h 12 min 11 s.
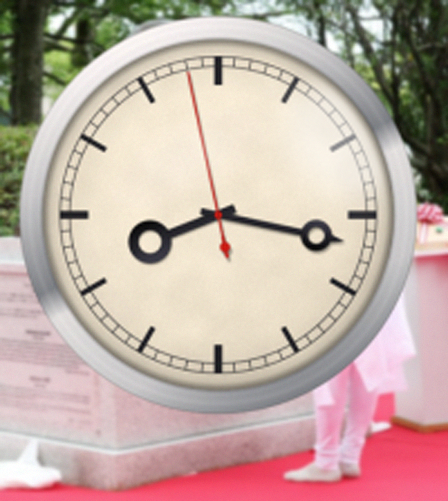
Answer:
8 h 16 min 58 s
